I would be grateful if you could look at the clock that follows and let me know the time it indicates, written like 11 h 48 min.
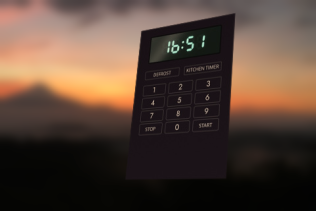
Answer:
16 h 51 min
